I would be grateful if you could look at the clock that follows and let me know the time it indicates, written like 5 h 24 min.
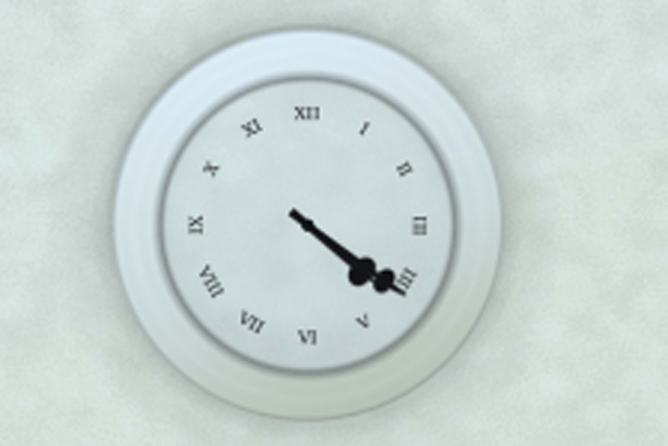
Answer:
4 h 21 min
